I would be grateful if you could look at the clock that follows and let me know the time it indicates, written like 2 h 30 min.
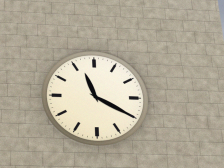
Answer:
11 h 20 min
